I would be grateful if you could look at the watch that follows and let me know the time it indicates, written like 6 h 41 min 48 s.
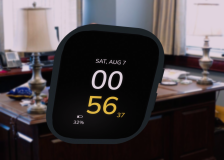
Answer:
0 h 56 min 37 s
